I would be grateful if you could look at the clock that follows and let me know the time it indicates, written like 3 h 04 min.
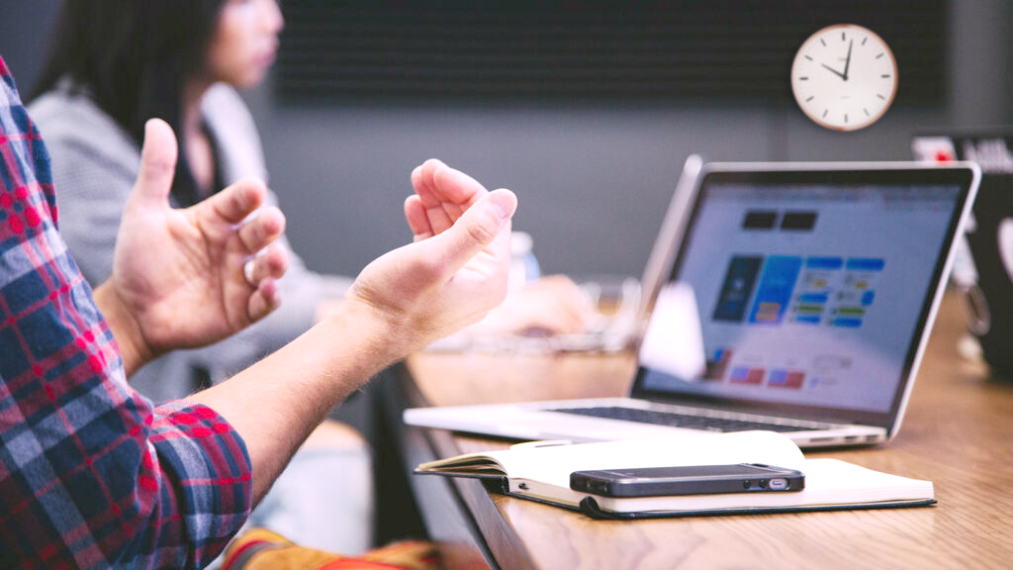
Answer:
10 h 02 min
